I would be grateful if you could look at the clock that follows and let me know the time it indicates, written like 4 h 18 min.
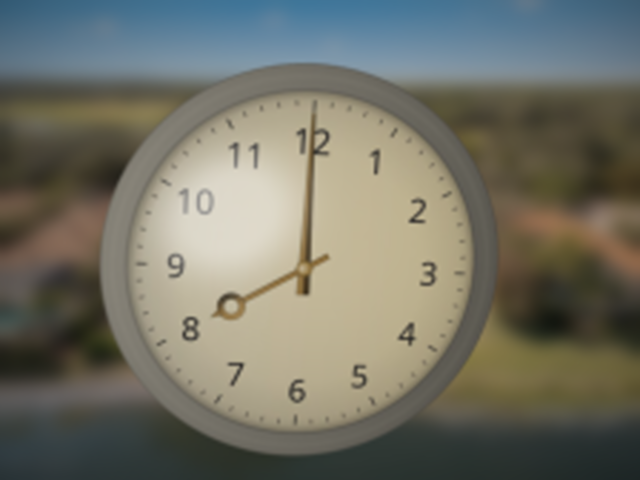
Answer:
8 h 00 min
